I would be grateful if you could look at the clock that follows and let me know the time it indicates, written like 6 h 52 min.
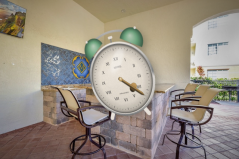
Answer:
4 h 22 min
